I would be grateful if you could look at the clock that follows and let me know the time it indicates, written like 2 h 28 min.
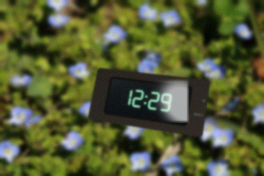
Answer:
12 h 29 min
